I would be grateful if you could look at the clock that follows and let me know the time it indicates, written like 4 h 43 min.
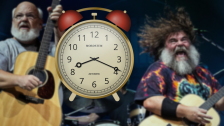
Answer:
8 h 19 min
